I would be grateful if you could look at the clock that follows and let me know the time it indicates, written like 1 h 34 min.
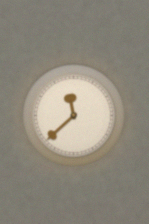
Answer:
11 h 38 min
